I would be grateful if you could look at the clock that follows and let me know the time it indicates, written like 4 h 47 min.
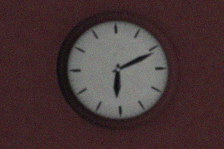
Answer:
6 h 11 min
